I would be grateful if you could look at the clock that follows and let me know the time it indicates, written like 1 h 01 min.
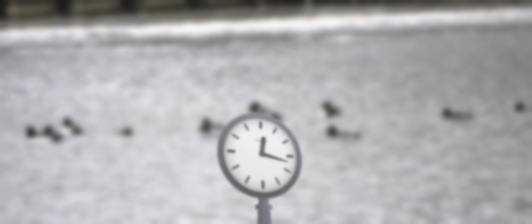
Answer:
12 h 17 min
